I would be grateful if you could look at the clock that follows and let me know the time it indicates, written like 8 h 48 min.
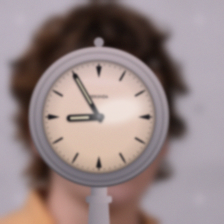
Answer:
8 h 55 min
